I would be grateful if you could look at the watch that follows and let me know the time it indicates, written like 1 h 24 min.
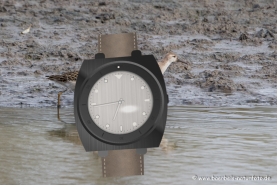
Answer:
6 h 44 min
